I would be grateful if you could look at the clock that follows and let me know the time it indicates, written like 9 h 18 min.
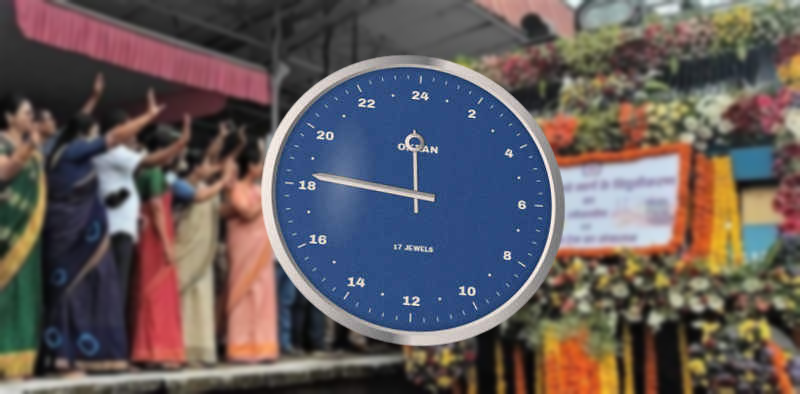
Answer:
23 h 46 min
